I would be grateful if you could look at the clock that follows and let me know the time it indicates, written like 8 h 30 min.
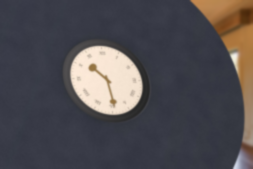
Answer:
10 h 29 min
